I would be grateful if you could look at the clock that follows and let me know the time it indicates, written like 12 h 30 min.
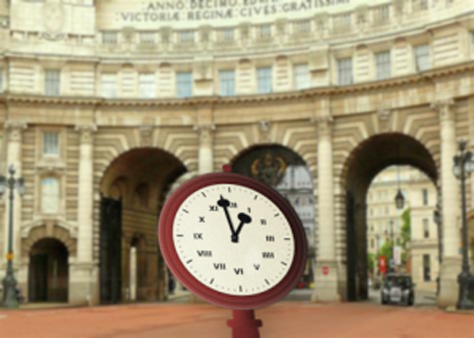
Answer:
12 h 58 min
